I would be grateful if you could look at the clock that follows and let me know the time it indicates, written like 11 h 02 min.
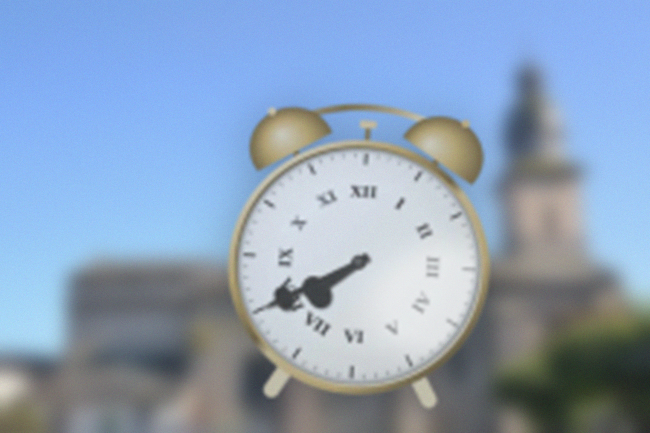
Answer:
7 h 40 min
